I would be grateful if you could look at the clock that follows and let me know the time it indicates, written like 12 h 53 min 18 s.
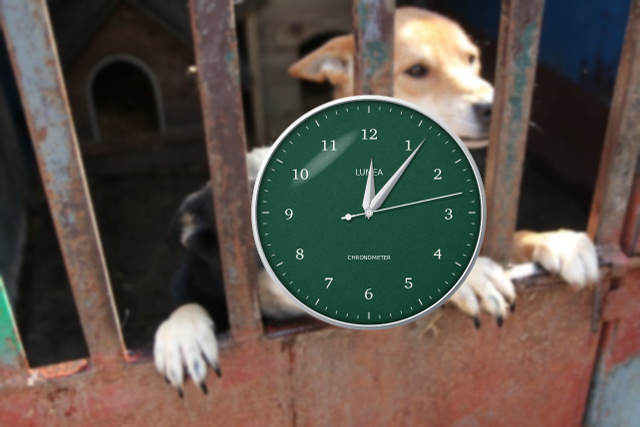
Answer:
12 h 06 min 13 s
